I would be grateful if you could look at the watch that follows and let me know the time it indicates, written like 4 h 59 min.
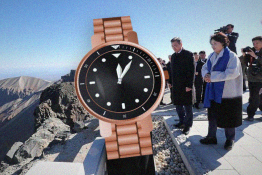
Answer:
12 h 06 min
